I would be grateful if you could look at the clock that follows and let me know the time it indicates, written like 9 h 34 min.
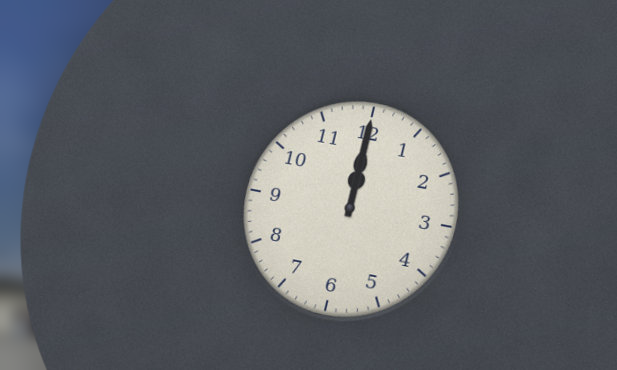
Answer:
12 h 00 min
